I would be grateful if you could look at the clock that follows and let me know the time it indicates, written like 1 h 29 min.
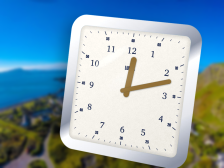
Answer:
12 h 12 min
